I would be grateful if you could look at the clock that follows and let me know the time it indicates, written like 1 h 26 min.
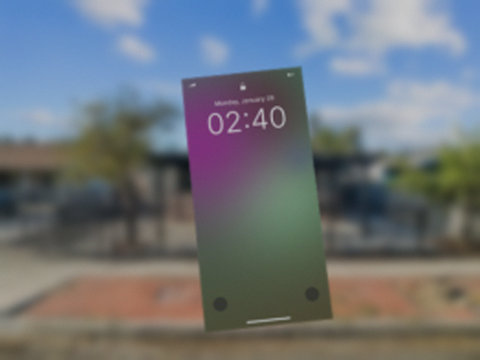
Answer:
2 h 40 min
